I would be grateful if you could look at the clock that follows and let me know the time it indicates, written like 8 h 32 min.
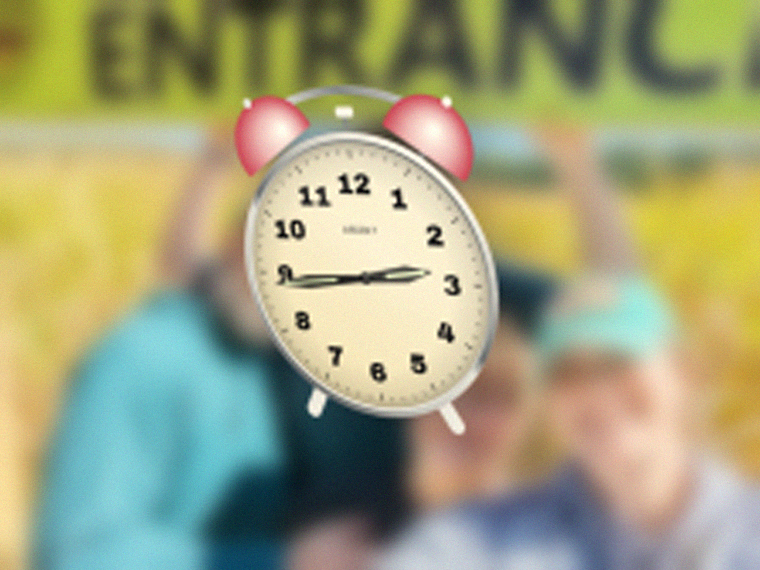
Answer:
2 h 44 min
